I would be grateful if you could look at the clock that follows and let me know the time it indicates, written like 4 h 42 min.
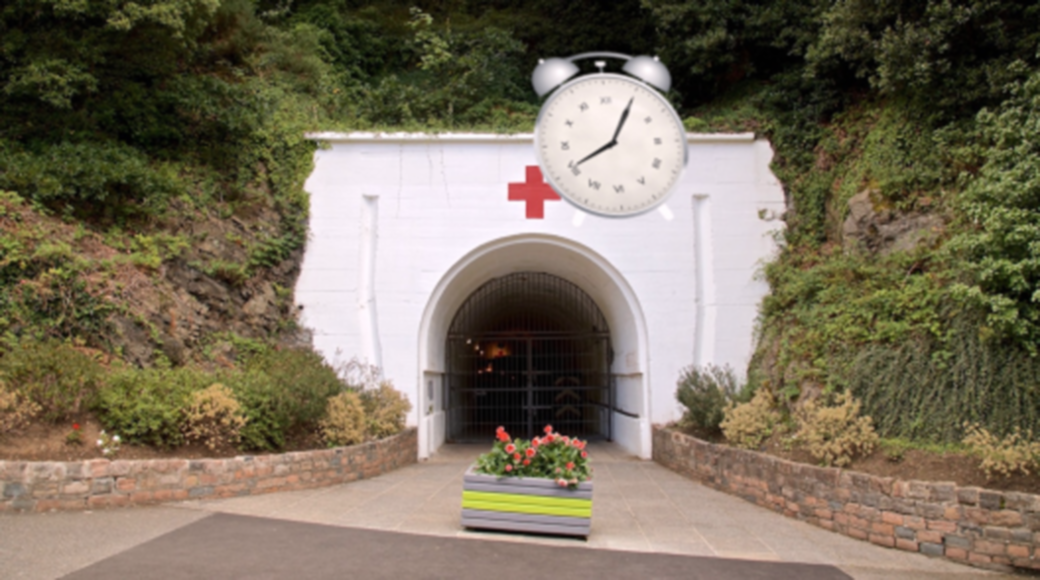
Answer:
8 h 05 min
